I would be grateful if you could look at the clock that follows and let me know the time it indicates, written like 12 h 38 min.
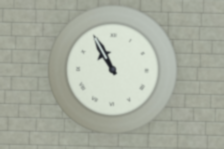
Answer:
10 h 55 min
